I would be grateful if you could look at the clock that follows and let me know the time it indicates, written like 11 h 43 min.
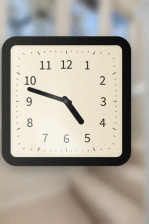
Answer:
4 h 48 min
